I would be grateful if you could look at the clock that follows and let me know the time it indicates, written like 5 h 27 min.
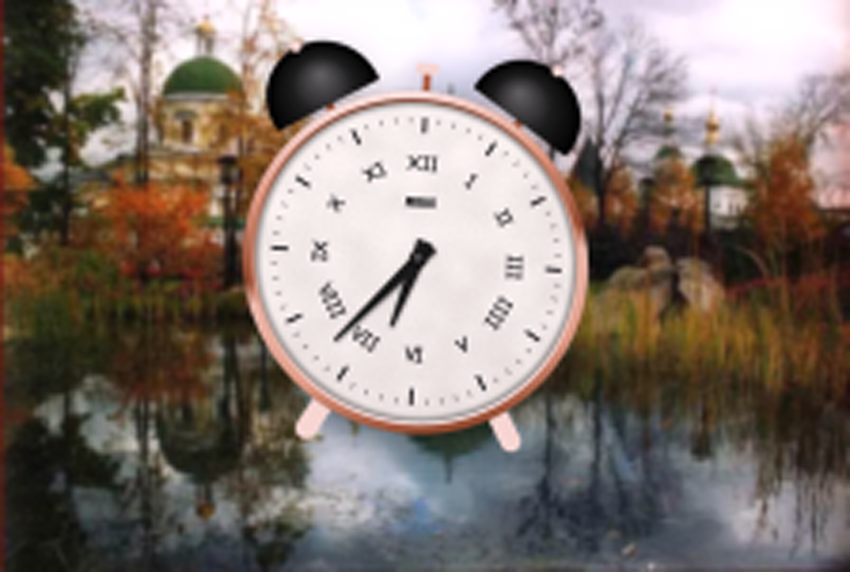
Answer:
6 h 37 min
